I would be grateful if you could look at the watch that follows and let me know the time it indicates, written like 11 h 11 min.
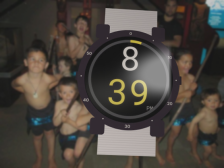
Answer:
8 h 39 min
